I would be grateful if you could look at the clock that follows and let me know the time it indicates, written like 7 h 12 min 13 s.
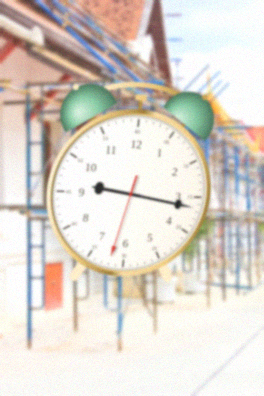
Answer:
9 h 16 min 32 s
